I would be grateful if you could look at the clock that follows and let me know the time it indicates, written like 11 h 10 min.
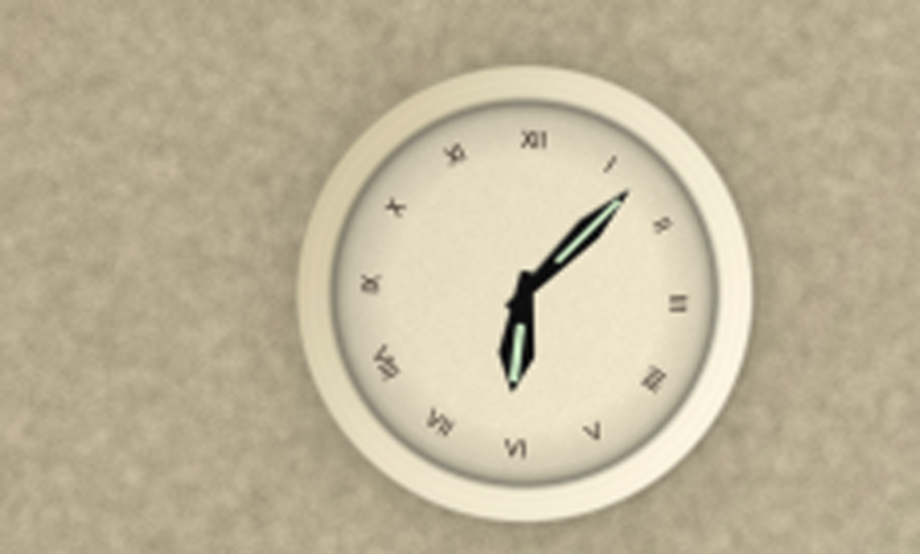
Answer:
6 h 07 min
